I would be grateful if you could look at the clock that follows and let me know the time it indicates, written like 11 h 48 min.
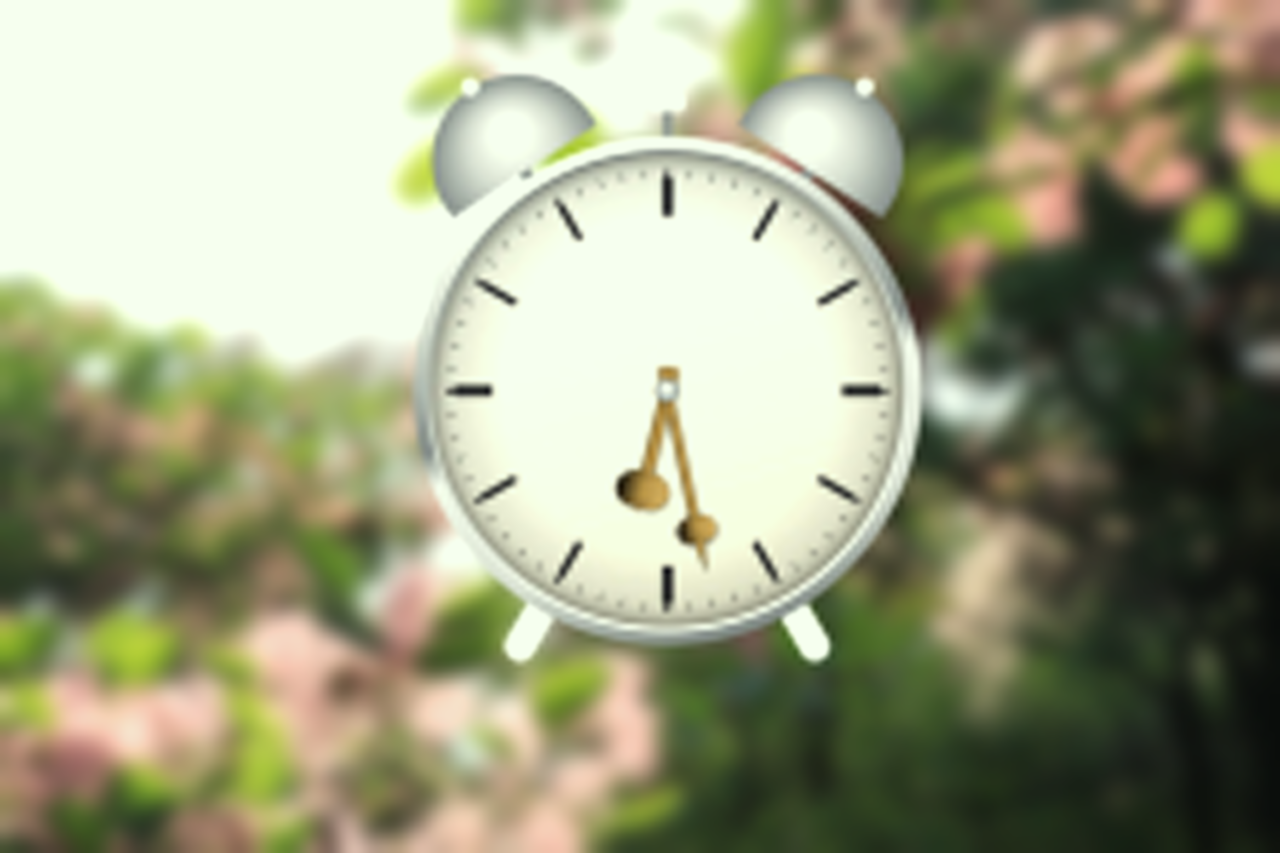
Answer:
6 h 28 min
